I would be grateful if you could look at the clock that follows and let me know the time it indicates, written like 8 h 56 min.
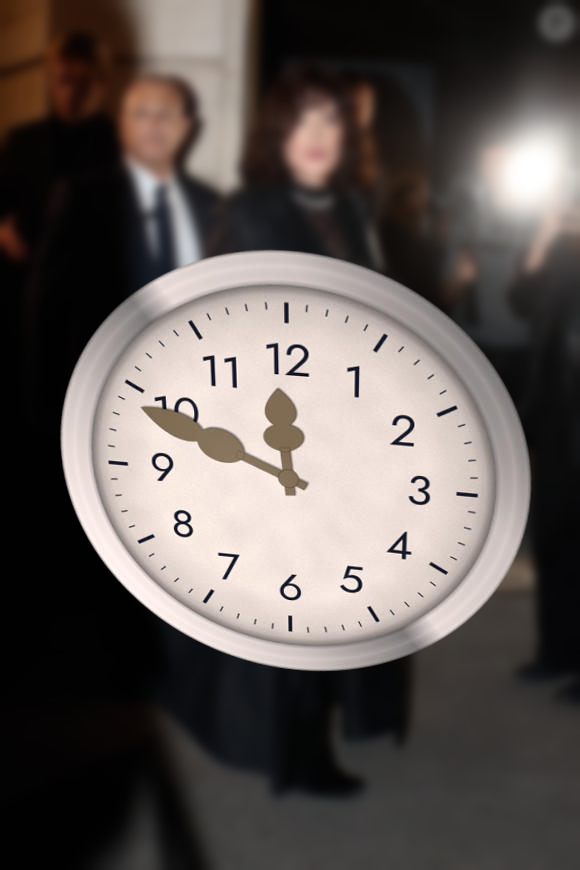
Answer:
11 h 49 min
